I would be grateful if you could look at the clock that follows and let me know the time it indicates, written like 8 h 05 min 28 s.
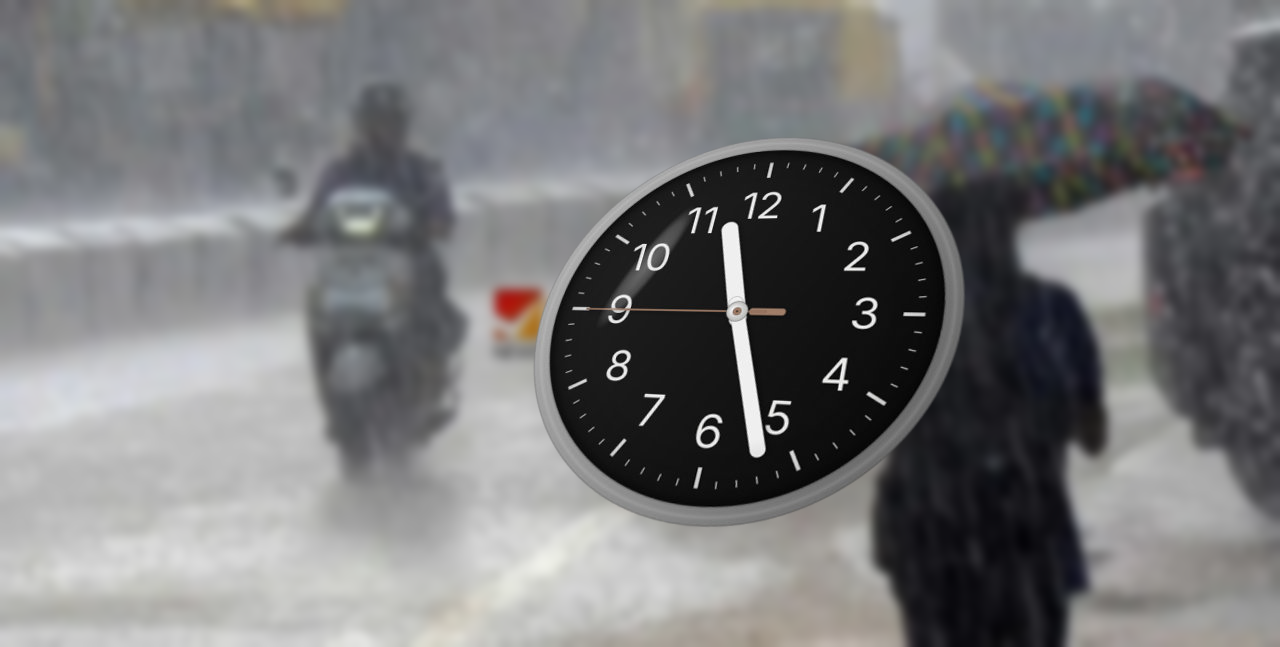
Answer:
11 h 26 min 45 s
